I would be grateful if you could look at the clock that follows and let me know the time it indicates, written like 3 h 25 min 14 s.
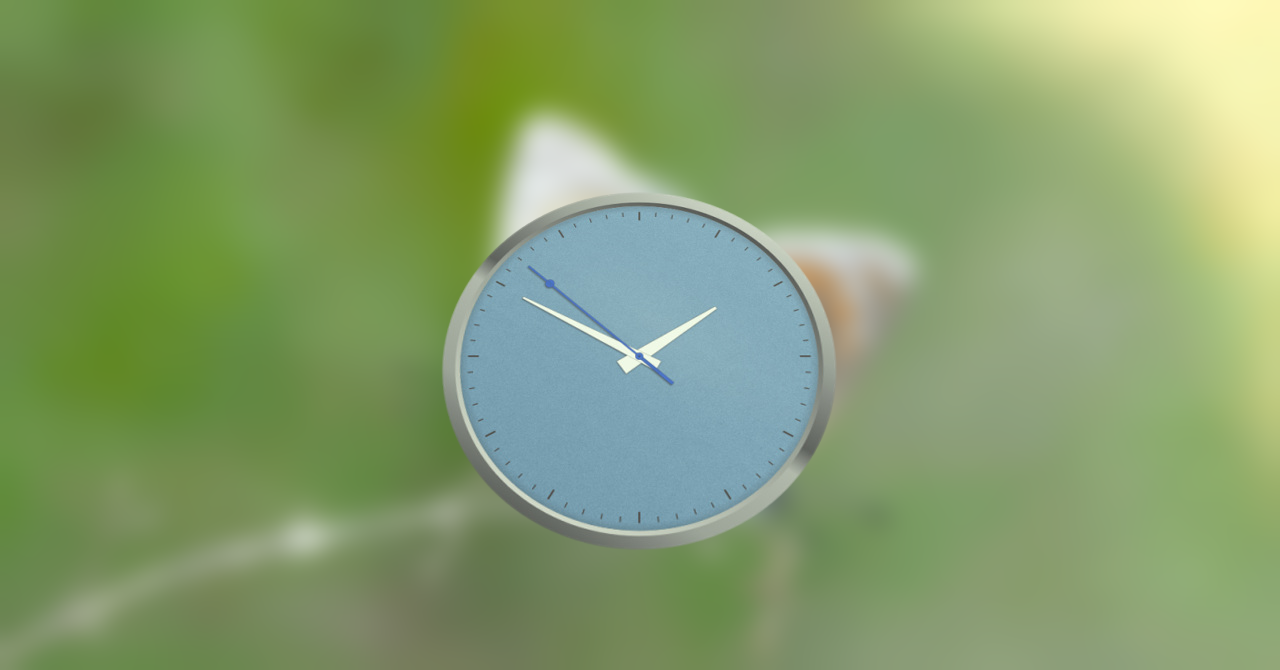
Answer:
1 h 49 min 52 s
